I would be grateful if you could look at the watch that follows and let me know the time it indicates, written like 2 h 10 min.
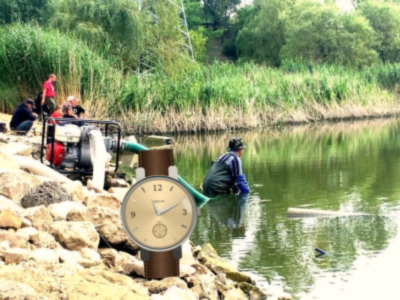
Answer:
11 h 11 min
